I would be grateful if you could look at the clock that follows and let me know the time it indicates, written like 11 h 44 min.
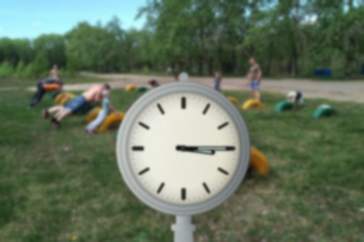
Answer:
3 h 15 min
